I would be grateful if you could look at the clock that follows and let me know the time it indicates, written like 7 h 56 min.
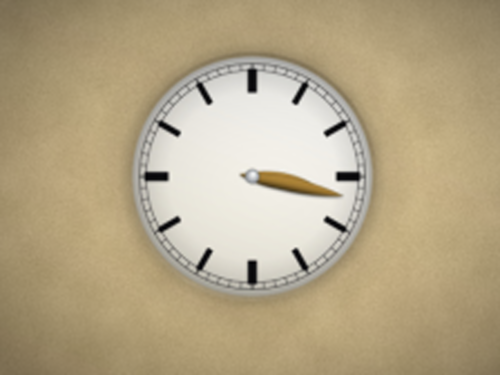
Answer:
3 h 17 min
